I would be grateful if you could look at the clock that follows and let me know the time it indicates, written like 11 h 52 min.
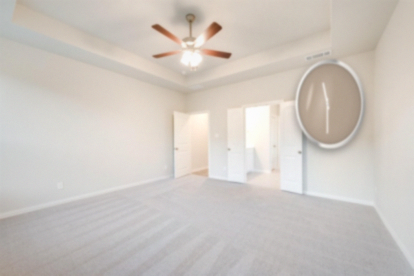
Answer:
11 h 30 min
